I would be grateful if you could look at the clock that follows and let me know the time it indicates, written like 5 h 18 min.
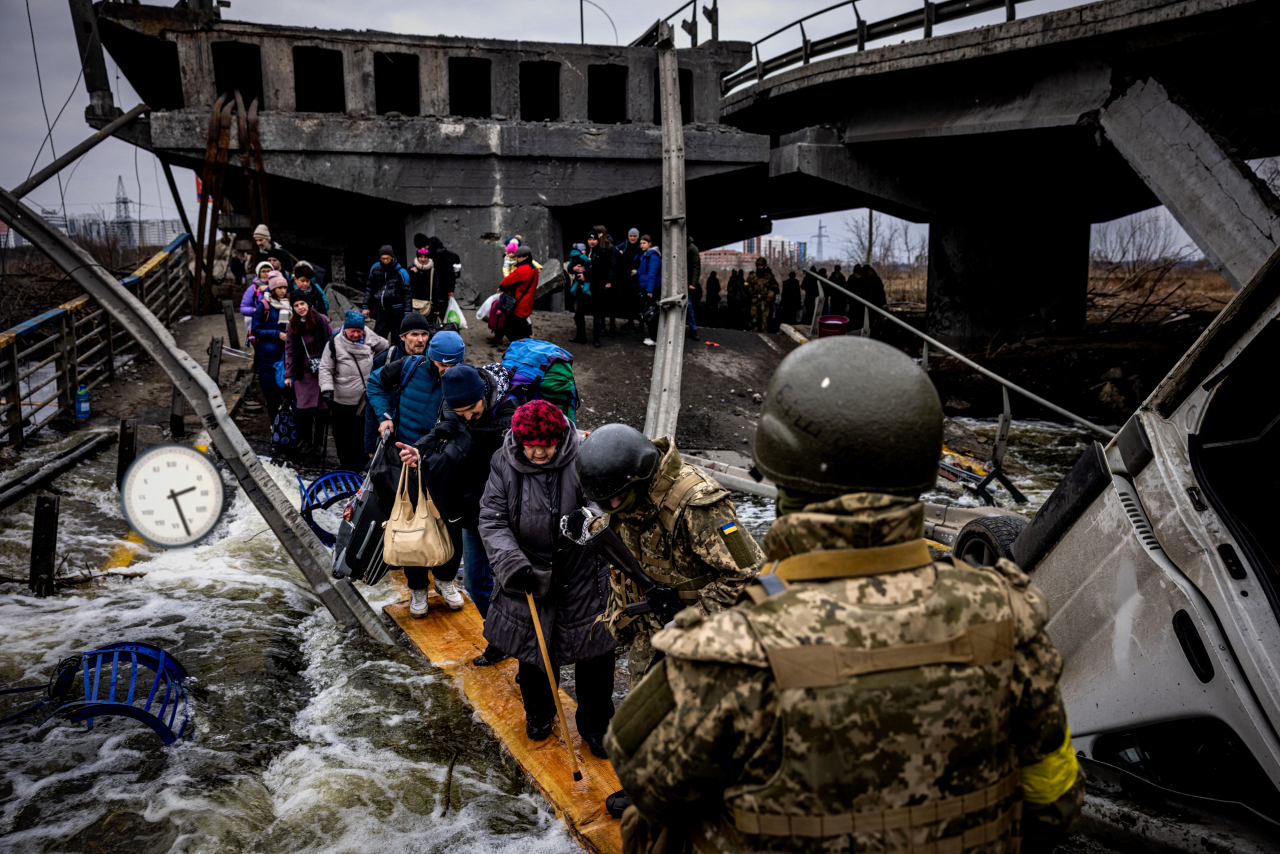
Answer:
2 h 27 min
